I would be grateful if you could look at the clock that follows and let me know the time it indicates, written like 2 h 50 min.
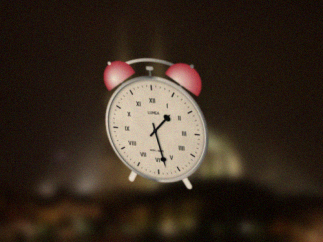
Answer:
1 h 28 min
